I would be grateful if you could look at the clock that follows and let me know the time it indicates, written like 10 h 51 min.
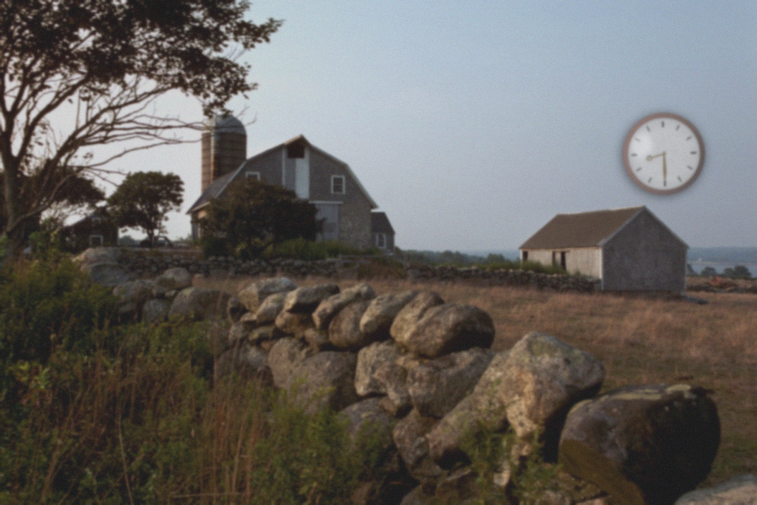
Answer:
8 h 30 min
